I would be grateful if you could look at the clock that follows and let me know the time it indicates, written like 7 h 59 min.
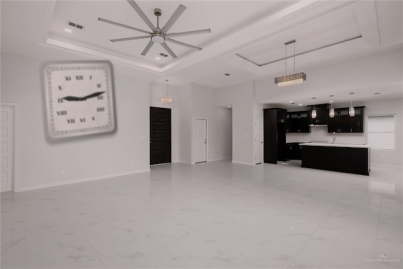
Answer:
9 h 13 min
